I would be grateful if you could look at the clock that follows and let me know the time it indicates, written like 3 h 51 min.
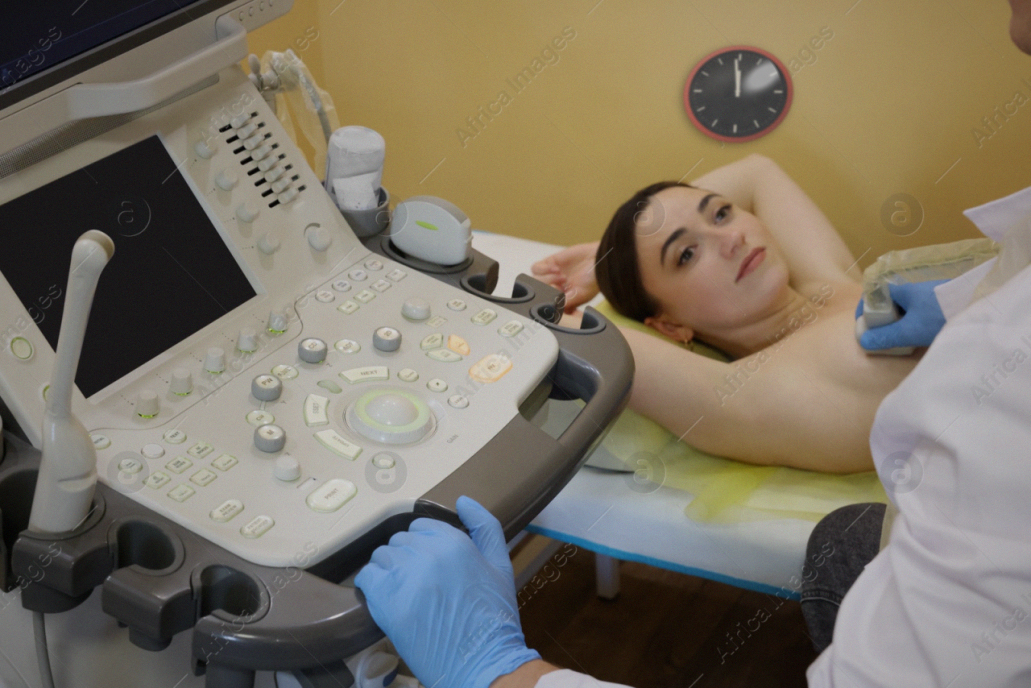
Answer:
11 h 59 min
